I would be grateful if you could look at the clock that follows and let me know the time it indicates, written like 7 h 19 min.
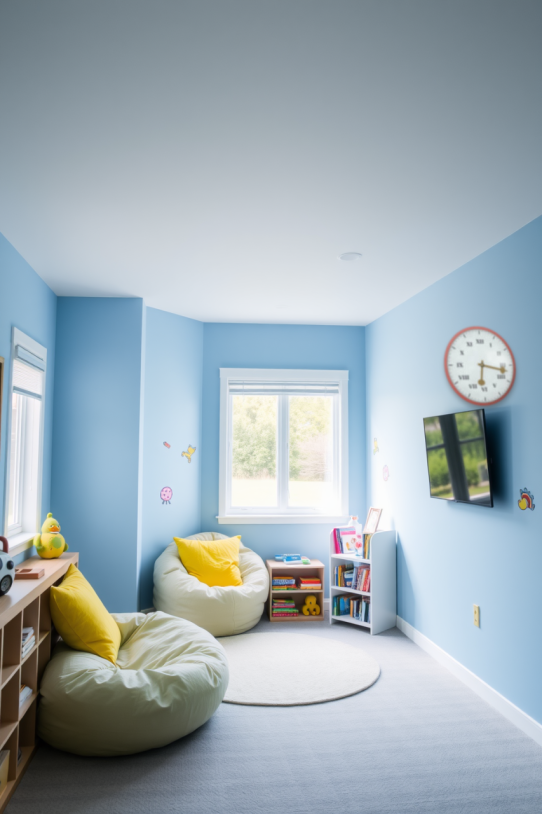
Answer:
6 h 17 min
